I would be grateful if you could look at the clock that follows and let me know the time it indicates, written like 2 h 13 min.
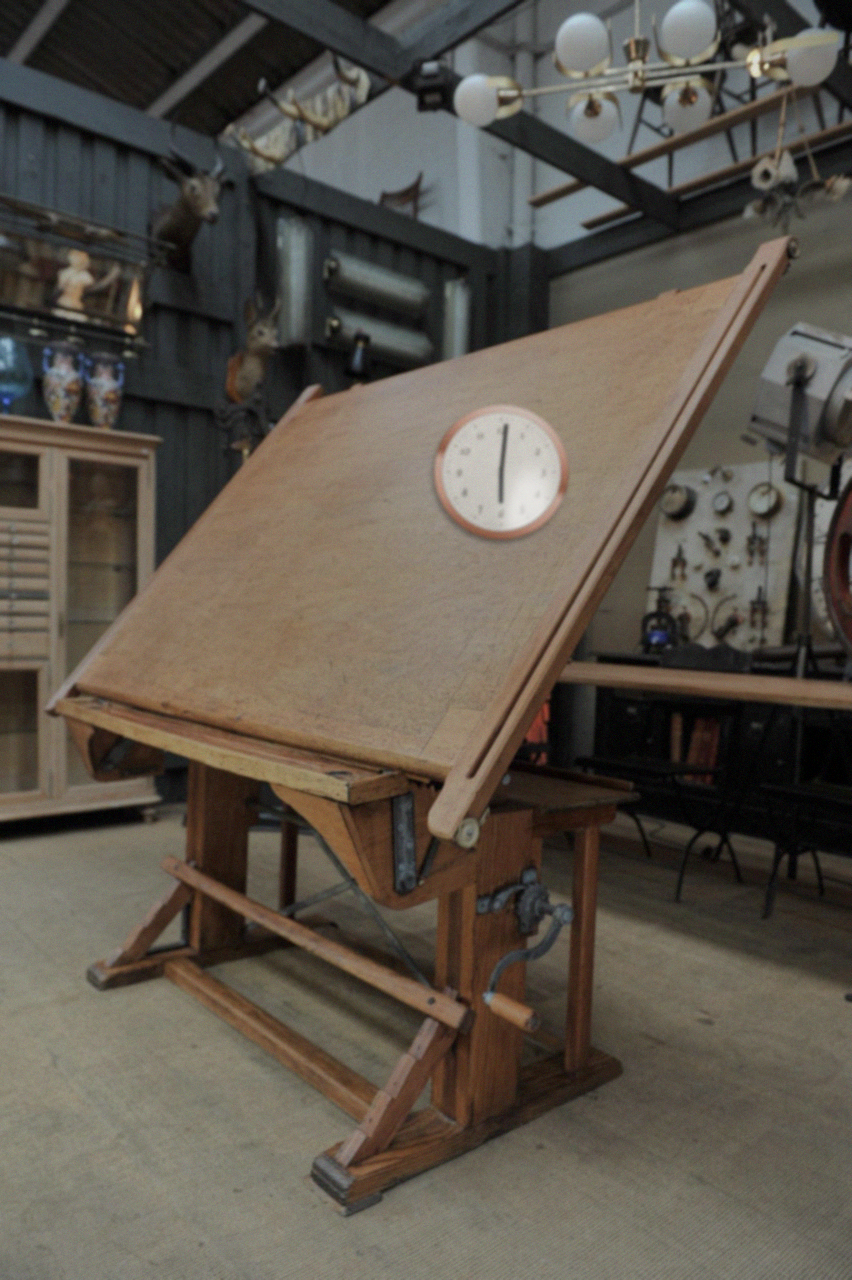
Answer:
6 h 01 min
